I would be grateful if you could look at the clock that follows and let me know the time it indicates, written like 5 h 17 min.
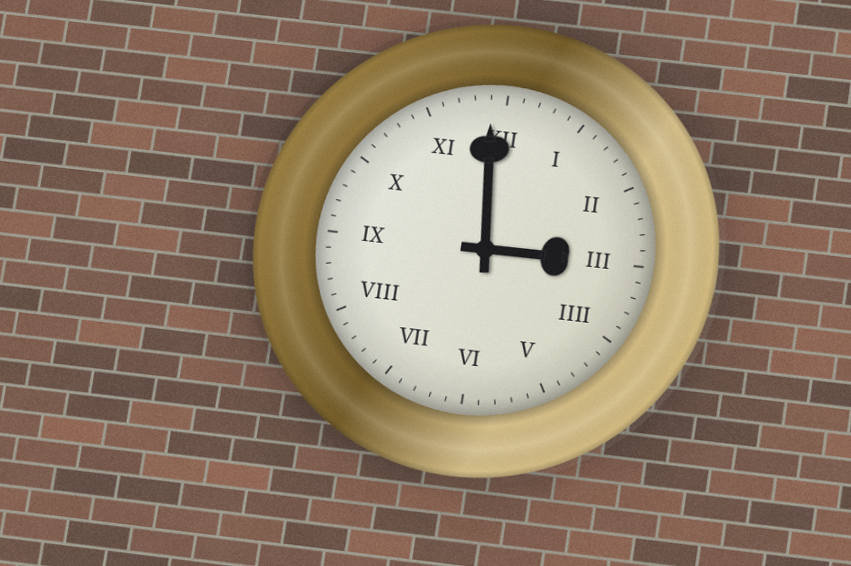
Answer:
2 h 59 min
